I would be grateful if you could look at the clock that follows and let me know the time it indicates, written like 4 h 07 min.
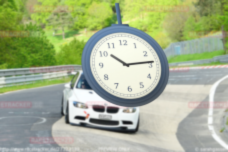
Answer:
10 h 14 min
